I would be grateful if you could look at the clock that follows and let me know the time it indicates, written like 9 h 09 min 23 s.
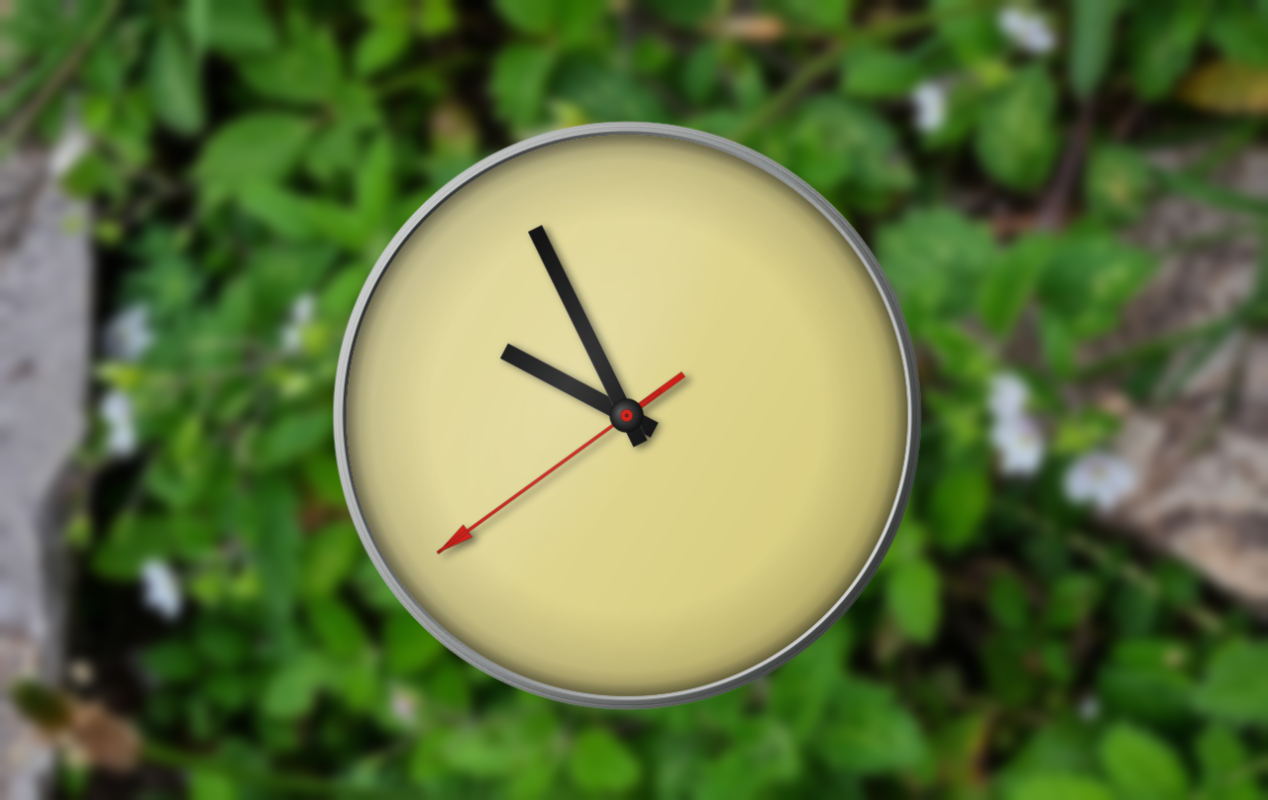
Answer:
9 h 55 min 39 s
